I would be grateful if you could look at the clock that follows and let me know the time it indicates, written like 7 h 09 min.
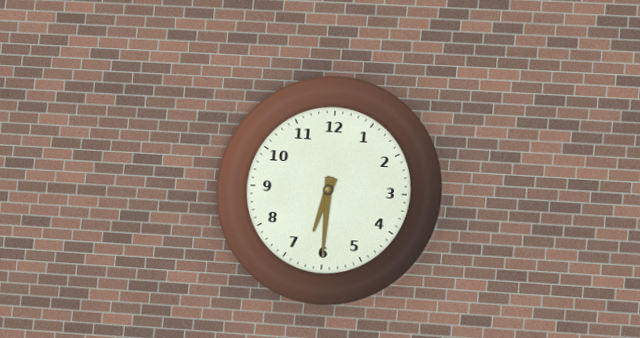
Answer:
6 h 30 min
